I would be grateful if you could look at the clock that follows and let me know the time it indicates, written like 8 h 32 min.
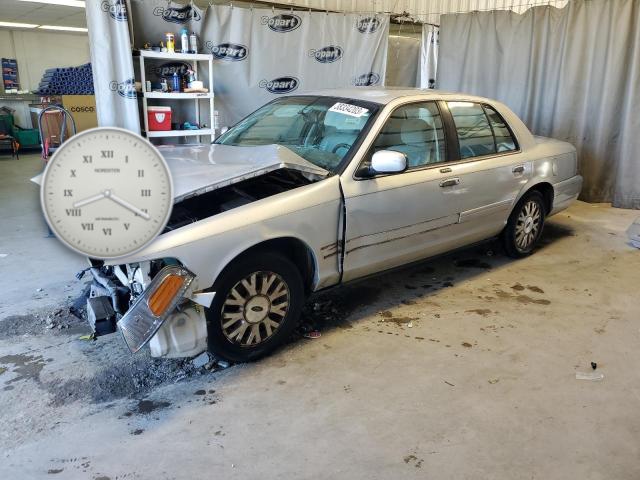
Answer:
8 h 20 min
